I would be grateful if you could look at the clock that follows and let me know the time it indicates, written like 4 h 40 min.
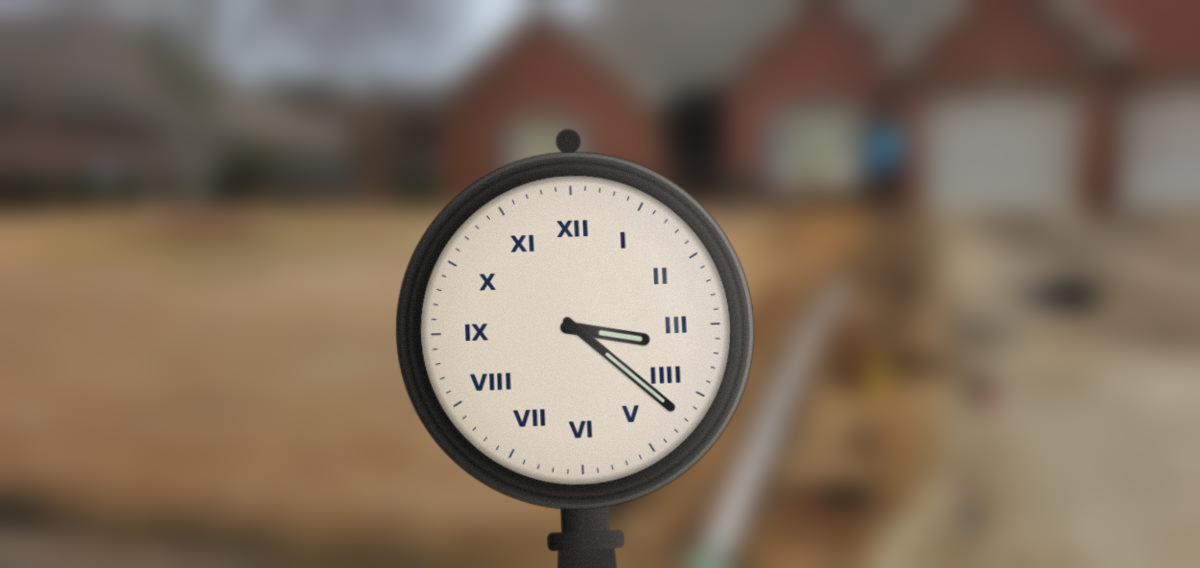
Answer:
3 h 22 min
